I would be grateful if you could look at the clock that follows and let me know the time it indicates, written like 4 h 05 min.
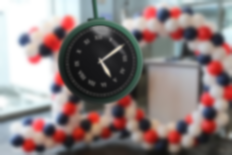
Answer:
5 h 10 min
